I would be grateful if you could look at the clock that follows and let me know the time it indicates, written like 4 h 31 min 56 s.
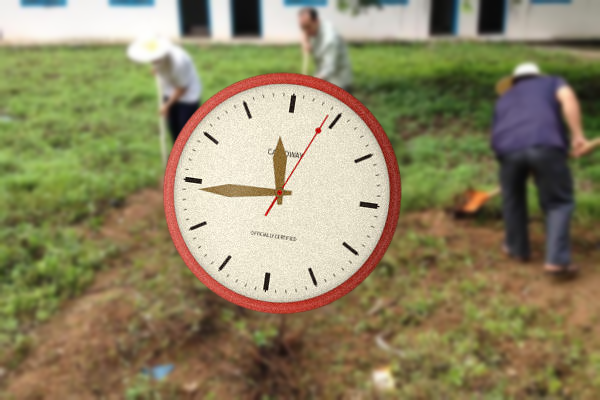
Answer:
11 h 44 min 04 s
